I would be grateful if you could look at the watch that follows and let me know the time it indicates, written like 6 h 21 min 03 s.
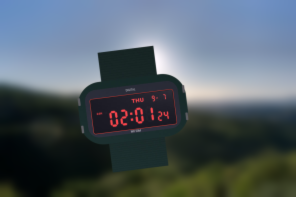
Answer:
2 h 01 min 24 s
